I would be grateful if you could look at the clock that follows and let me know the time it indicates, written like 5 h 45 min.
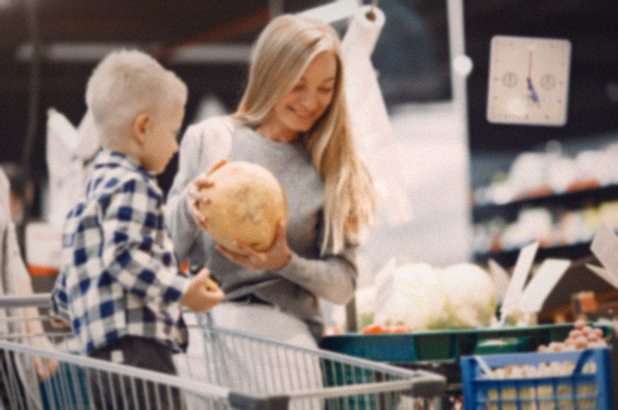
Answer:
5 h 26 min
